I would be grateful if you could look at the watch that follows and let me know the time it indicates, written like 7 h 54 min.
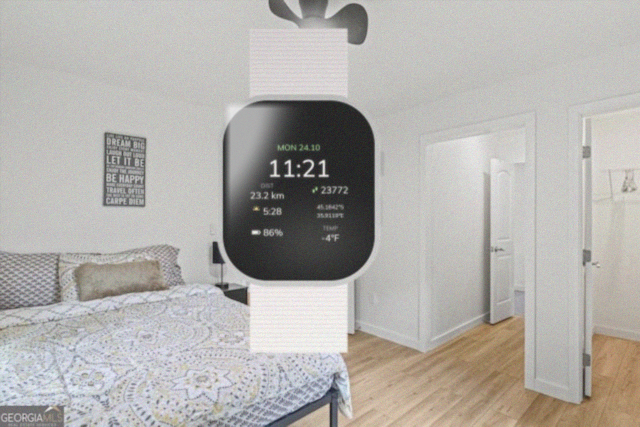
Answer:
11 h 21 min
